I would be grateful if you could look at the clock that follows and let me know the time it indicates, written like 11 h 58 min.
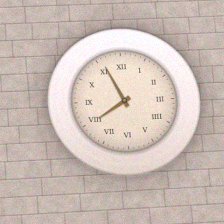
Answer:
7 h 56 min
